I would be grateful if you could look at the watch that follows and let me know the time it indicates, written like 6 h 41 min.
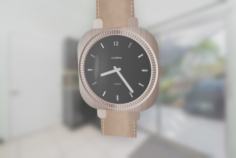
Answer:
8 h 24 min
